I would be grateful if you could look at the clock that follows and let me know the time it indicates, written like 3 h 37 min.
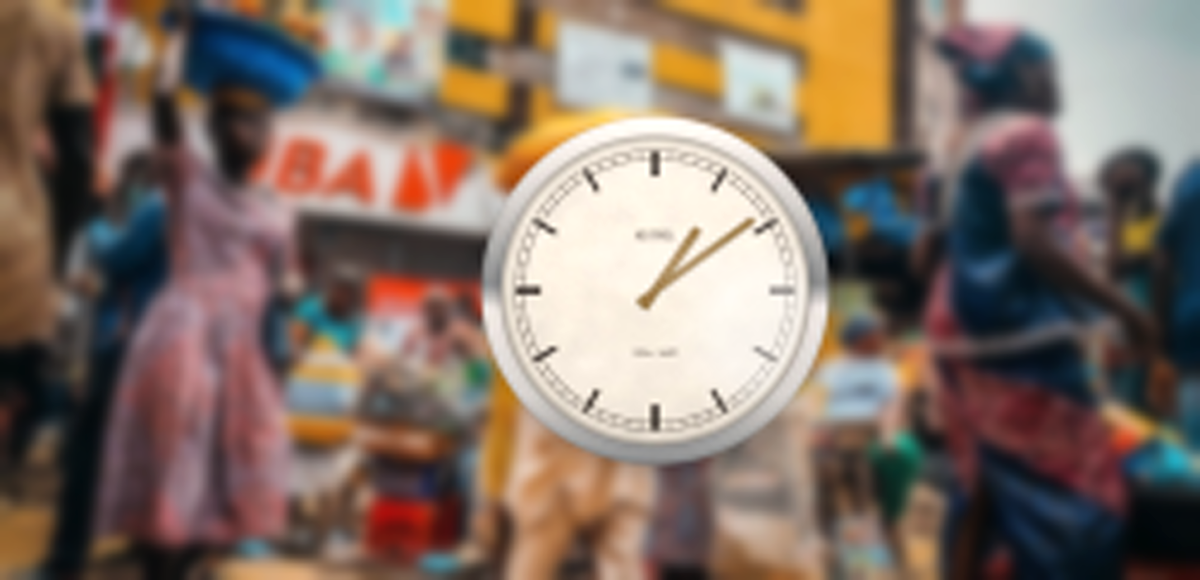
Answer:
1 h 09 min
